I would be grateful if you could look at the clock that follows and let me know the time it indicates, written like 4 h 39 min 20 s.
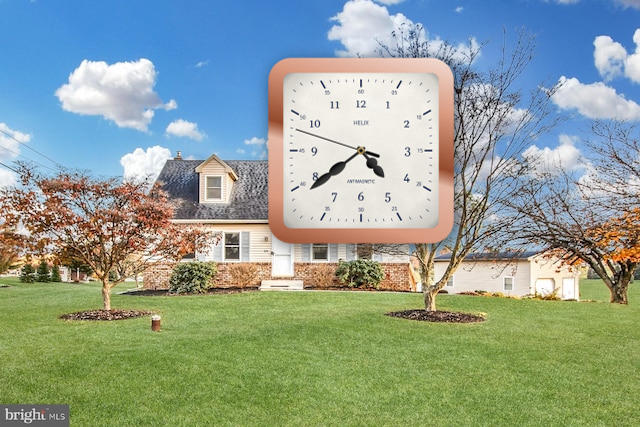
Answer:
4 h 38 min 48 s
